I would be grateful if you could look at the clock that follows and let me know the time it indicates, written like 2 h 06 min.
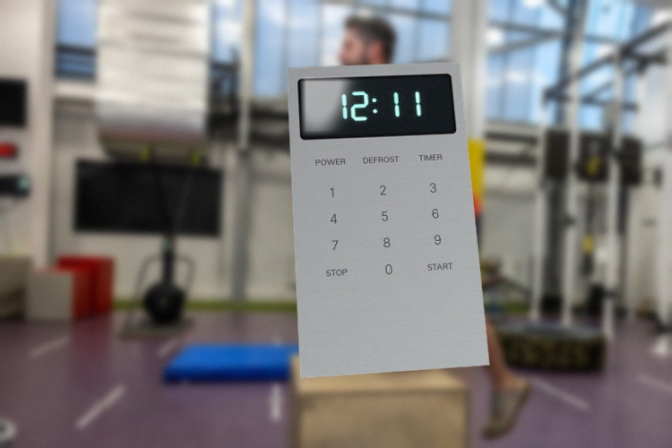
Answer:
12 h 11 min
